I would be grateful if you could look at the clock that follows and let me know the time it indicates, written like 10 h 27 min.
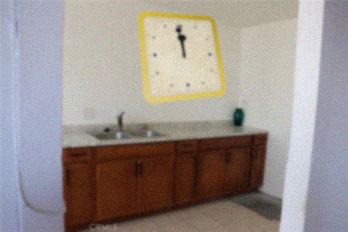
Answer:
11 h 59 min
